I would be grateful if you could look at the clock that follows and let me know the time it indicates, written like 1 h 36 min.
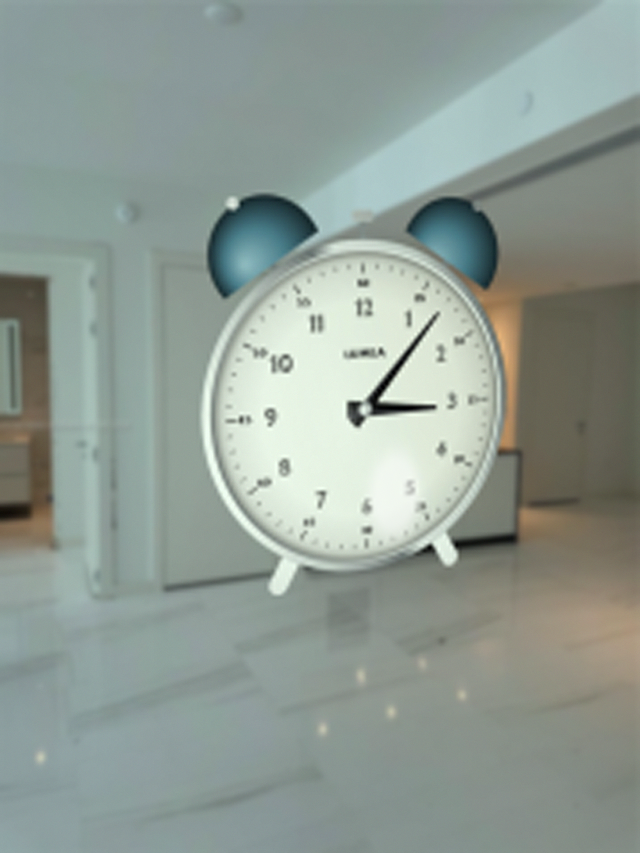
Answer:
3 h 07 min
